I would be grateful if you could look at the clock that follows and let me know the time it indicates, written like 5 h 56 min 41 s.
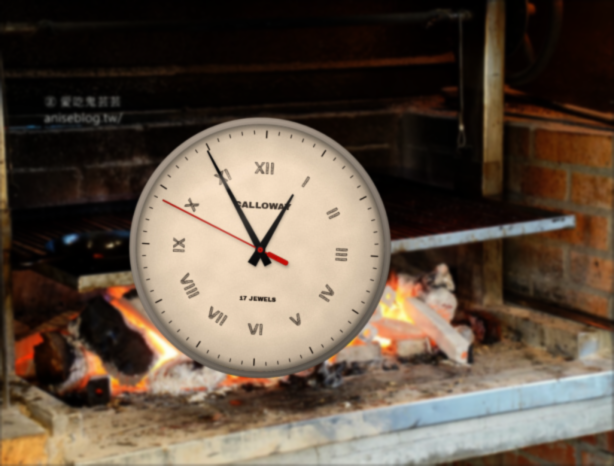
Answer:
12 h 54 min 49 s
